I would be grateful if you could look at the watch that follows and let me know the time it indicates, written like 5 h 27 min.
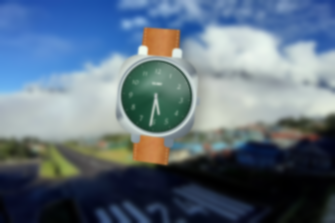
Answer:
5 h 31 min
